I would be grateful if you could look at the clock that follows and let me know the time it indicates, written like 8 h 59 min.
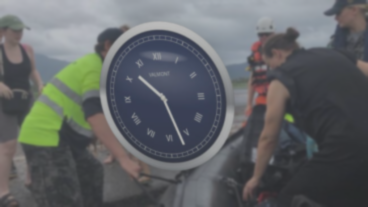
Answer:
10 h 27 min
